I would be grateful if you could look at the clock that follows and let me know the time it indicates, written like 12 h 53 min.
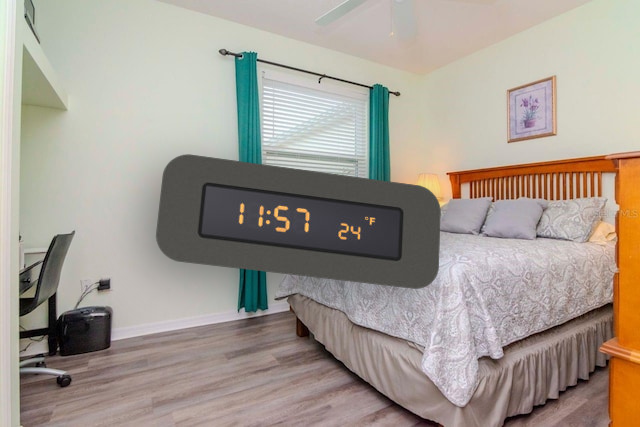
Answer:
11 h 57 min
